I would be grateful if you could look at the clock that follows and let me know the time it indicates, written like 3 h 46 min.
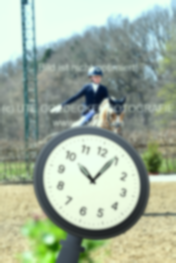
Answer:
10 h 04 min
